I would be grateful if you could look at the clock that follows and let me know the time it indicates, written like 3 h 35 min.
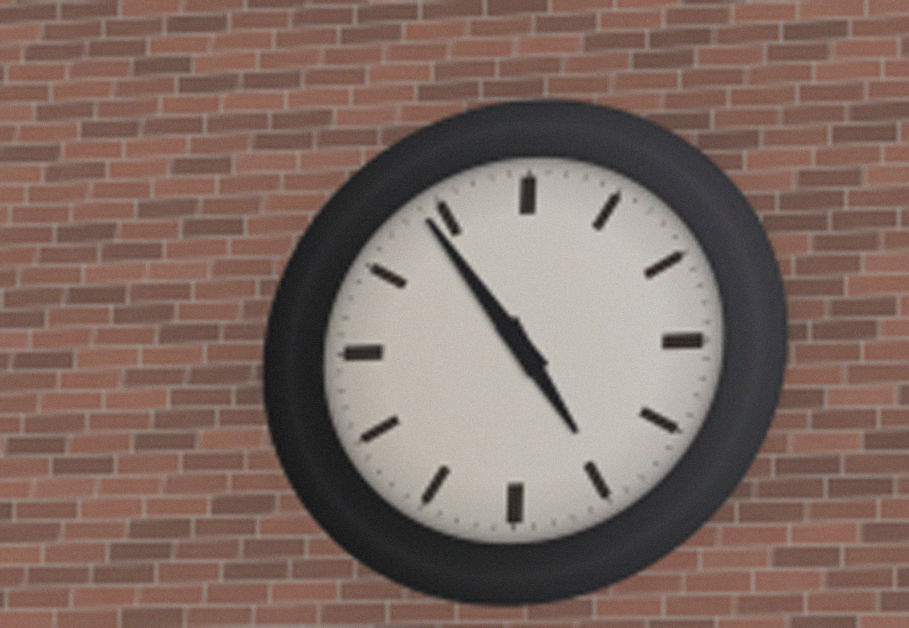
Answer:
4 h 54 min
